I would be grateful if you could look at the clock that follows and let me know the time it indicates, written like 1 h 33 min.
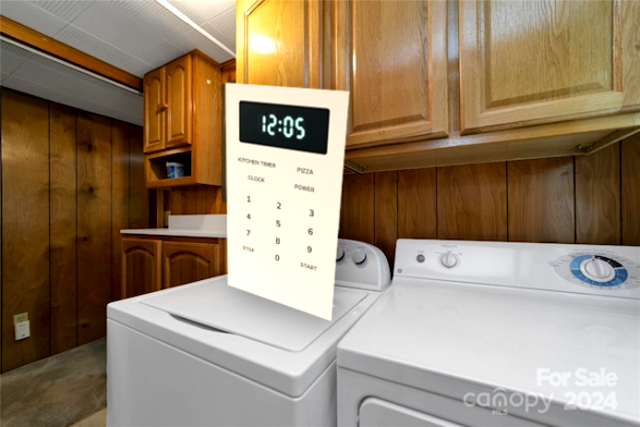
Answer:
12 h 05 min
